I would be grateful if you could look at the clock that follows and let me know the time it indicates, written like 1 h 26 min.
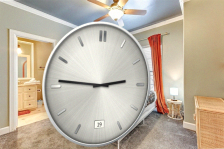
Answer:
2 h 46 min
